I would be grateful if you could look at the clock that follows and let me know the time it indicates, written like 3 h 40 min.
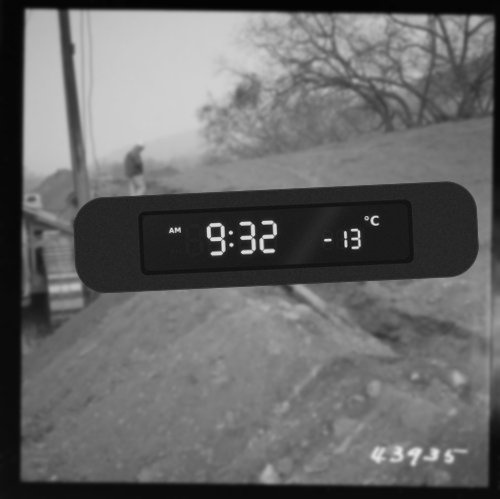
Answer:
9 h 32 min
